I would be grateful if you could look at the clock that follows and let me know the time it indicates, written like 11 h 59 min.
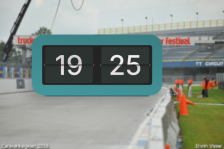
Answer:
19 h 25 min
